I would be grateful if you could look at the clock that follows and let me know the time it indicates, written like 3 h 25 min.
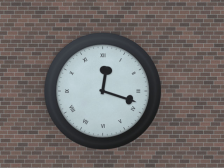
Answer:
12 h 18 min
